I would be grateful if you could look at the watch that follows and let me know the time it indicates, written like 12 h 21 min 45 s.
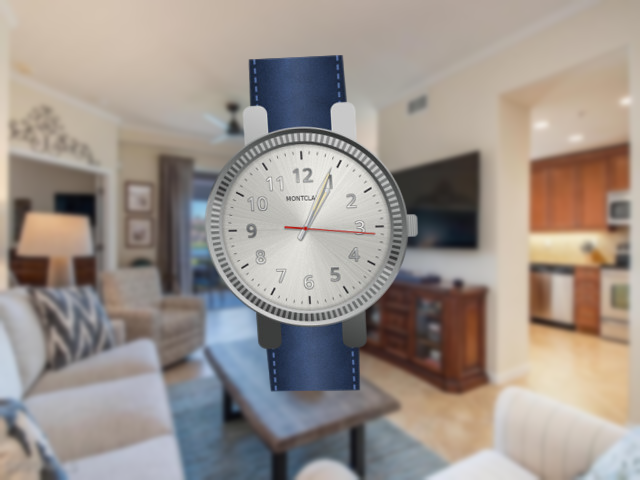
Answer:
1 h 04 min 16 s
